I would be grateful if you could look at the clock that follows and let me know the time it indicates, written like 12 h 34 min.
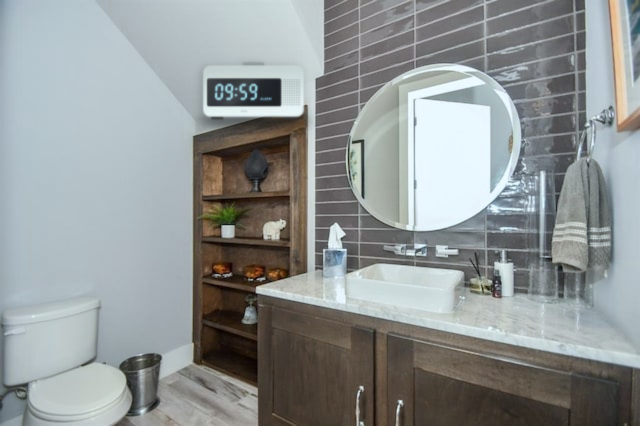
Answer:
9 h 59 min
